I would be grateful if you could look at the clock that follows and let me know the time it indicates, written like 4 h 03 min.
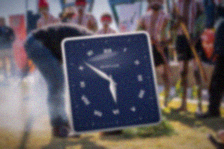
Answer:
5 h 52 min
